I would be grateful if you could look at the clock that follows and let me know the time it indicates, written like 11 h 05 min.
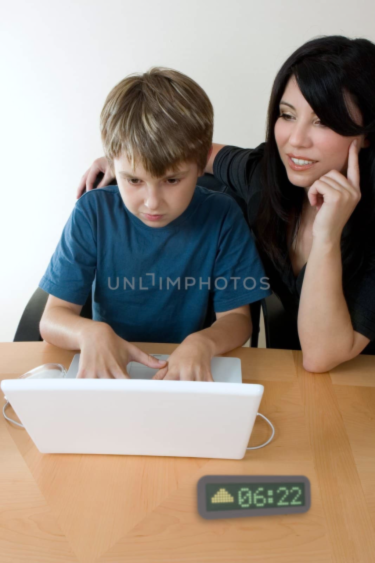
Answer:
6 h 22 min
